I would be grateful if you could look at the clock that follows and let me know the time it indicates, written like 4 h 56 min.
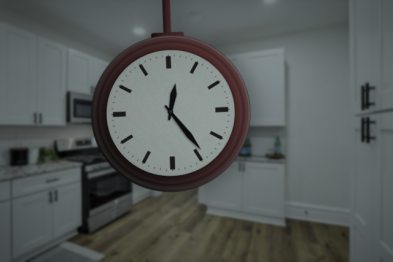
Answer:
12 h 24 min
